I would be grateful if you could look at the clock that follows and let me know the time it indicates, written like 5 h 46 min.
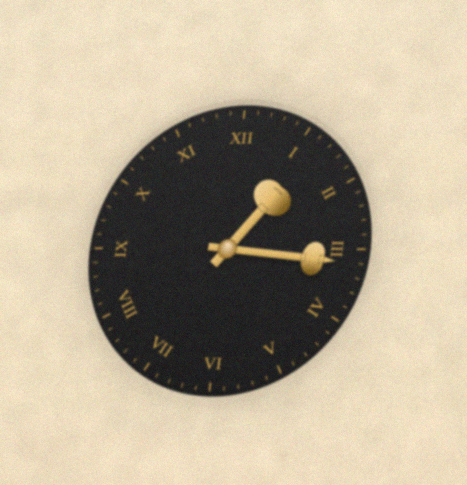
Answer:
1 h 16 min
